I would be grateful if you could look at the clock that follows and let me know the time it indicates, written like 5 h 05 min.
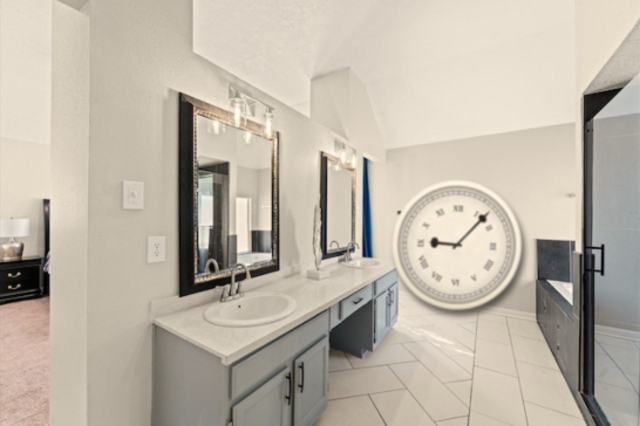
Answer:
9 h 07 min
